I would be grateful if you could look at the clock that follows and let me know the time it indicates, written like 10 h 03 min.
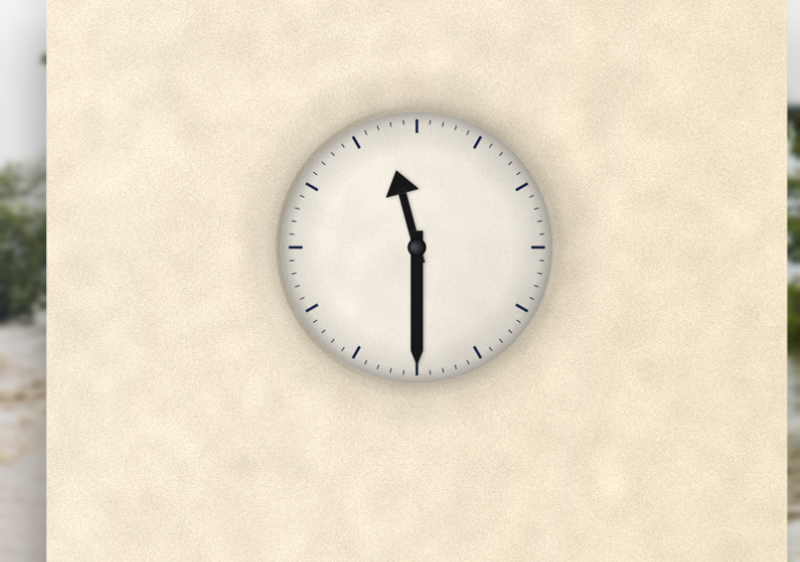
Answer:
11 h 30 min
